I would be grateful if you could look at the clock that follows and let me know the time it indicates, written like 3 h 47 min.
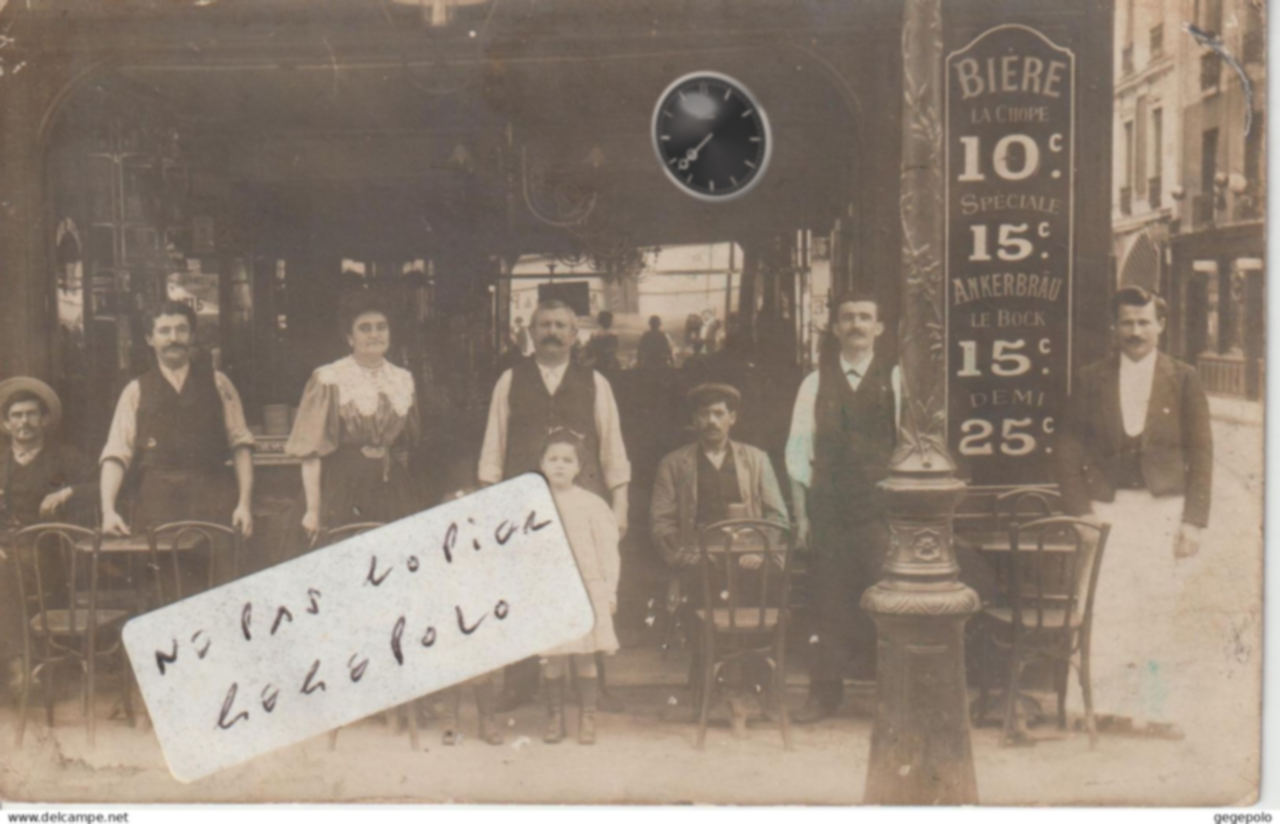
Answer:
7 h 38 min
